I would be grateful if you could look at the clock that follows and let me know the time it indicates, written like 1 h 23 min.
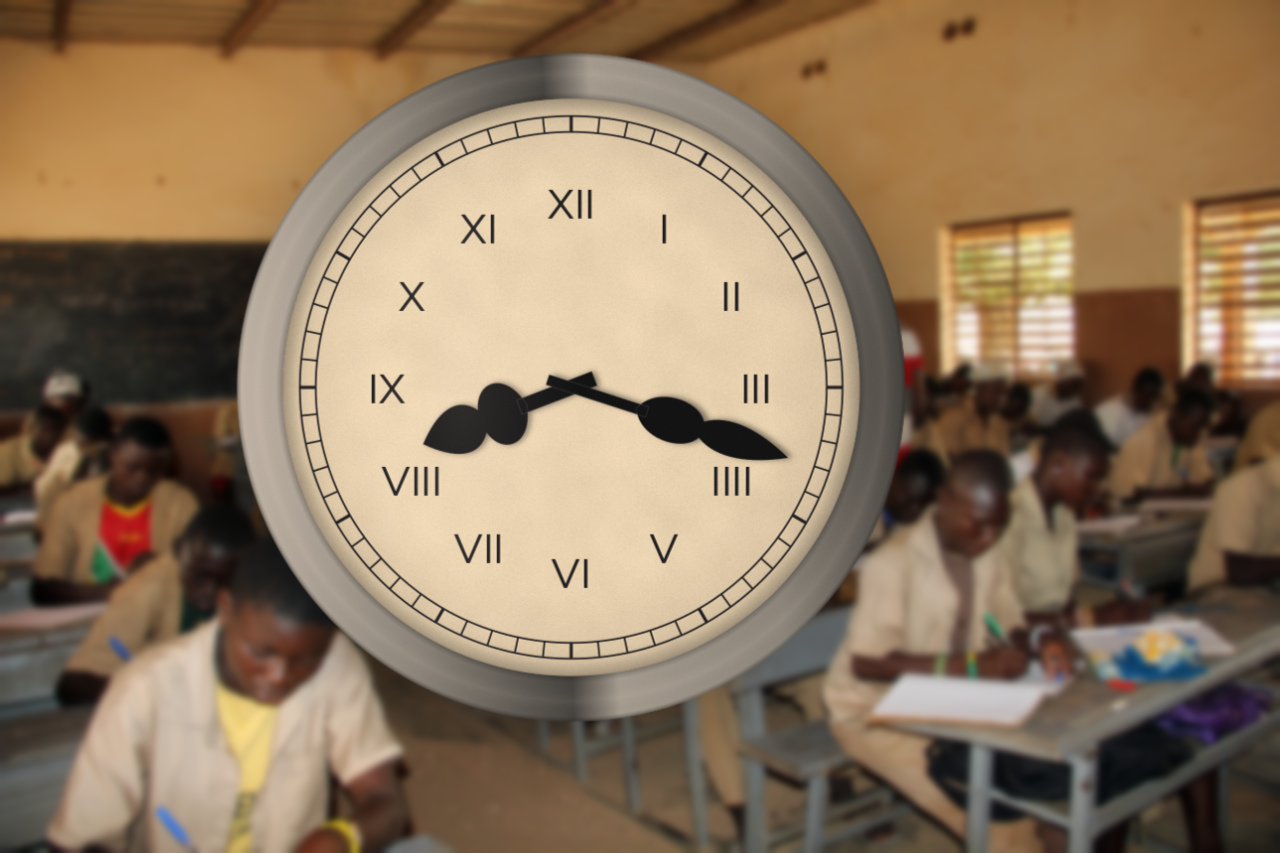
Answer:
8 h 18 min
